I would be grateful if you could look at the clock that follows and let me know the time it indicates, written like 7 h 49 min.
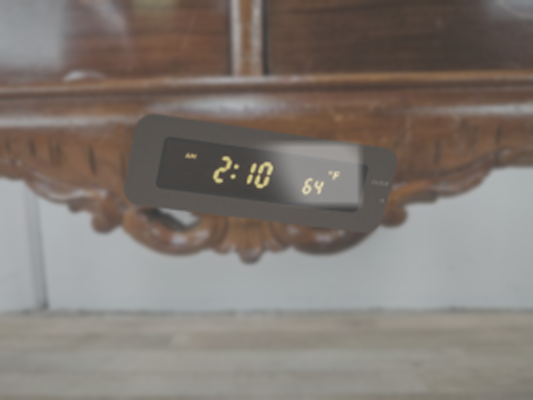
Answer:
2 h 10 min
